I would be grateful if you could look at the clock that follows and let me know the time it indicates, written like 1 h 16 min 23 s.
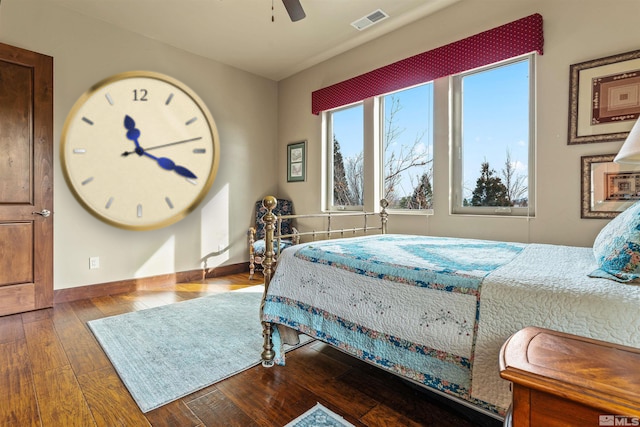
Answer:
11 h 19 min 13 s
